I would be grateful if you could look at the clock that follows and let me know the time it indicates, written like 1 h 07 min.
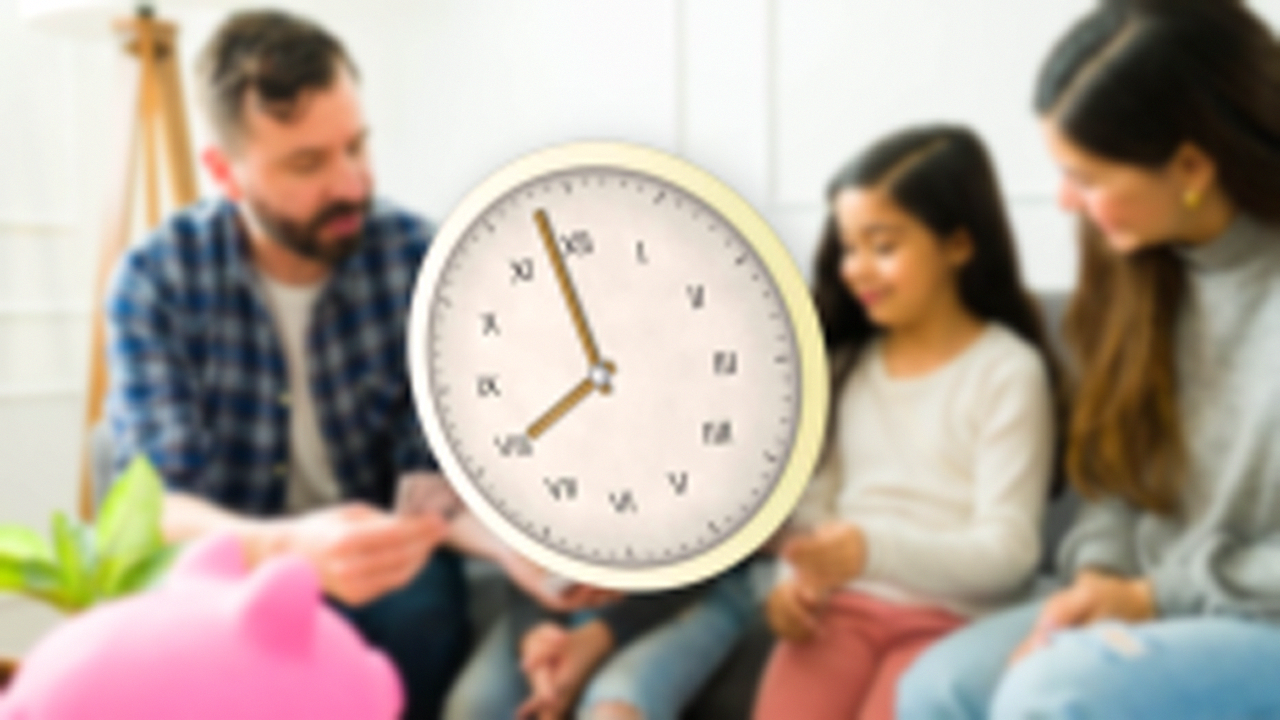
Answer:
7 h 58 min
